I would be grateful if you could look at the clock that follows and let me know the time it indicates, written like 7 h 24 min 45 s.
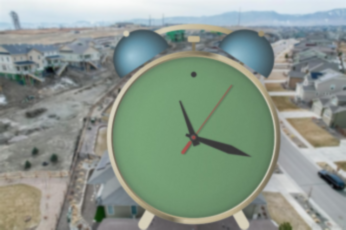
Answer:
11 h 18 min 06 s
